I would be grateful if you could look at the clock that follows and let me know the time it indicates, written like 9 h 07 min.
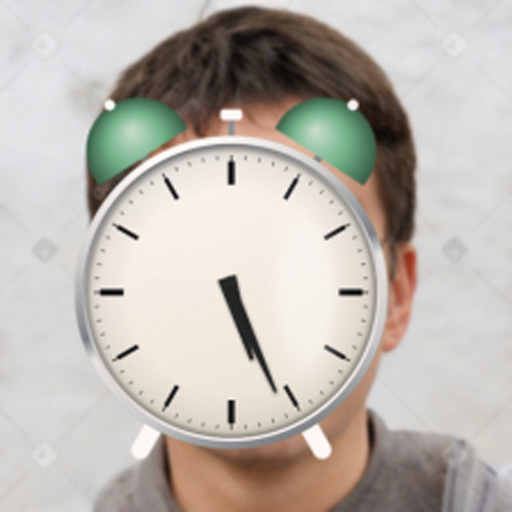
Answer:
5 h 26 min
